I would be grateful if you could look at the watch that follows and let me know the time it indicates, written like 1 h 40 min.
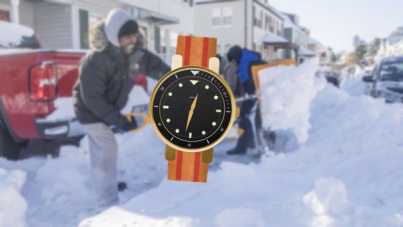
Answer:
12 h 32 min
